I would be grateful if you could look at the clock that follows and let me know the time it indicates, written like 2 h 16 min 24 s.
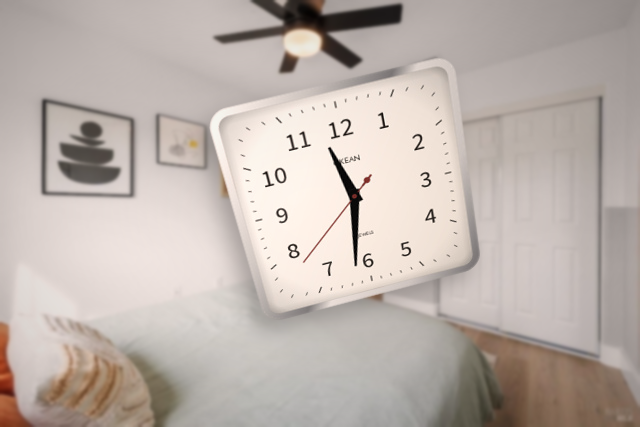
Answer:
11 h 31 min 38 s
